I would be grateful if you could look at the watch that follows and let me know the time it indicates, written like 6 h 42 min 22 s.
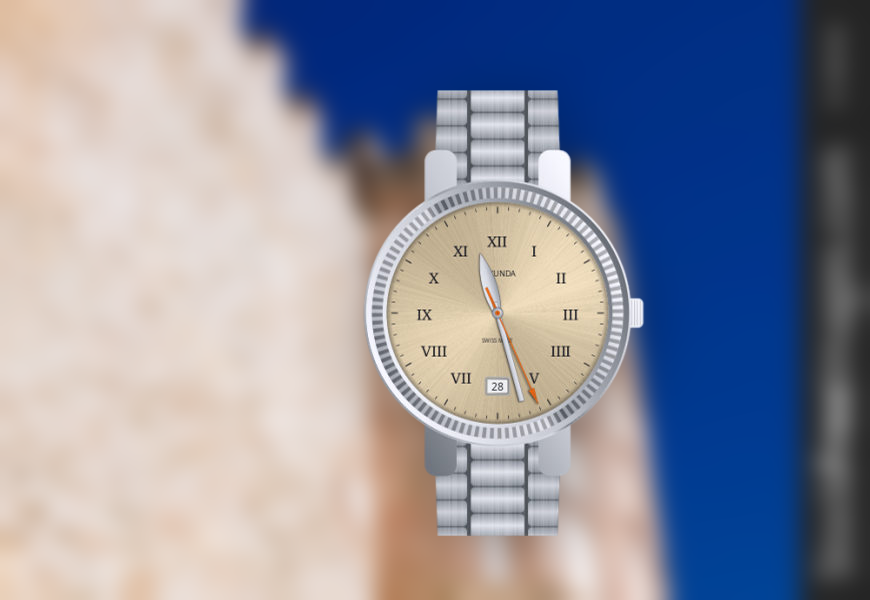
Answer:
11 h 27 min 26 s
